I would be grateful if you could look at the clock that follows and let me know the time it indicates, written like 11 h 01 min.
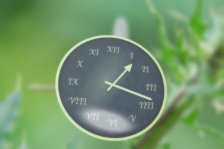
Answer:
1 h 18 min
